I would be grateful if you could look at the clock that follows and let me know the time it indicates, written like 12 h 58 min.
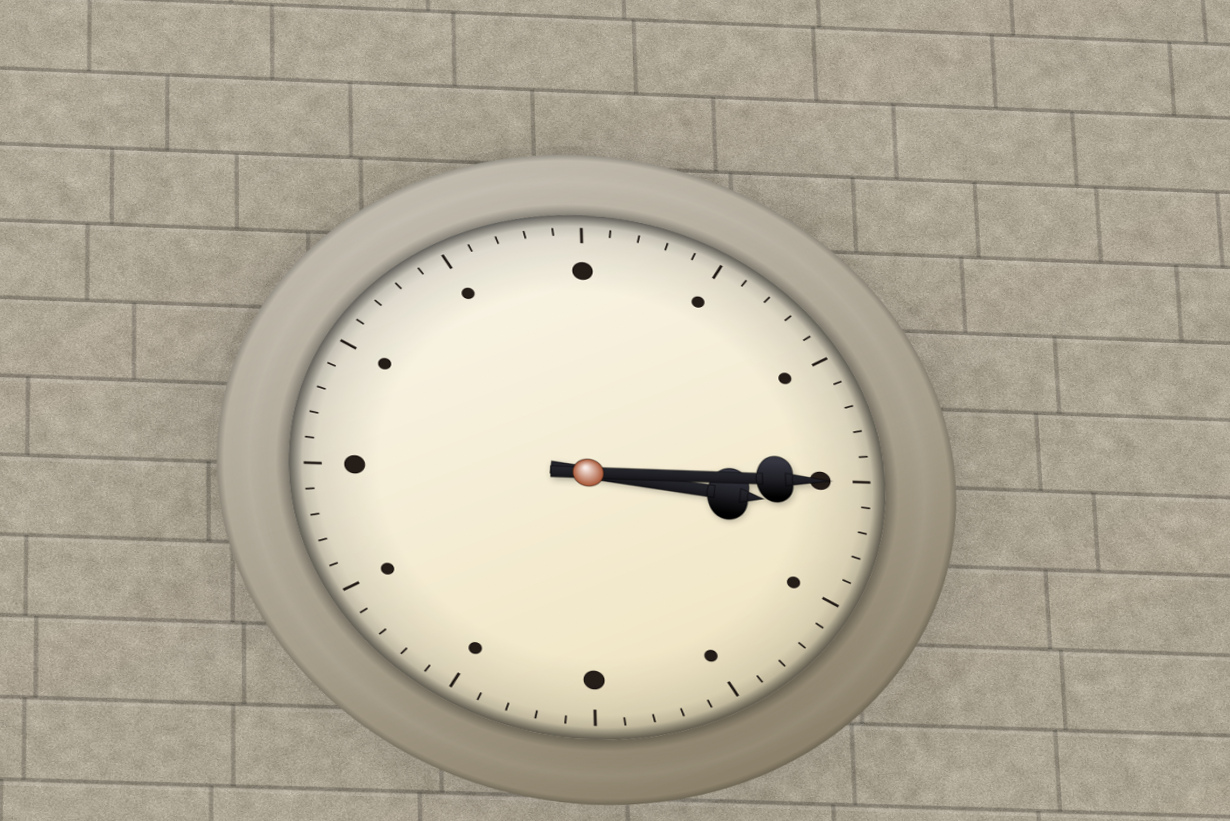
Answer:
3 h 15 min
